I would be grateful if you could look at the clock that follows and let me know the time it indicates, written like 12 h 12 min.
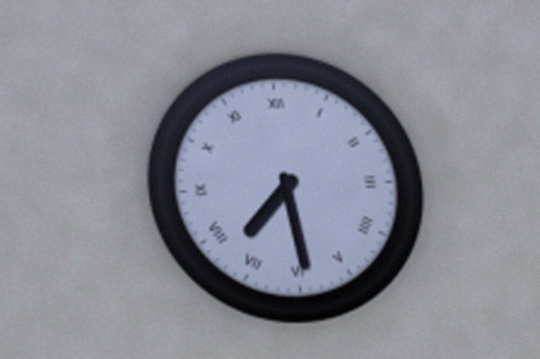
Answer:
7 h 29 min
